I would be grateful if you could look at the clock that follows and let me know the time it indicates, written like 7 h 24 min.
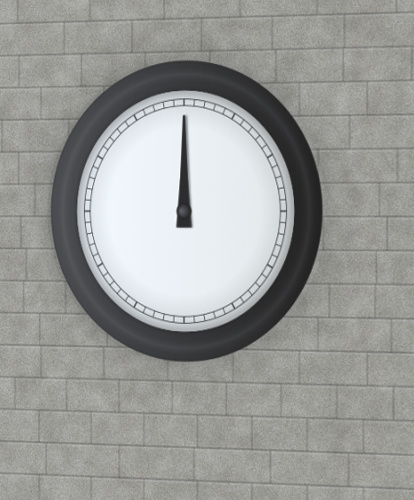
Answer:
12 h 00 min
